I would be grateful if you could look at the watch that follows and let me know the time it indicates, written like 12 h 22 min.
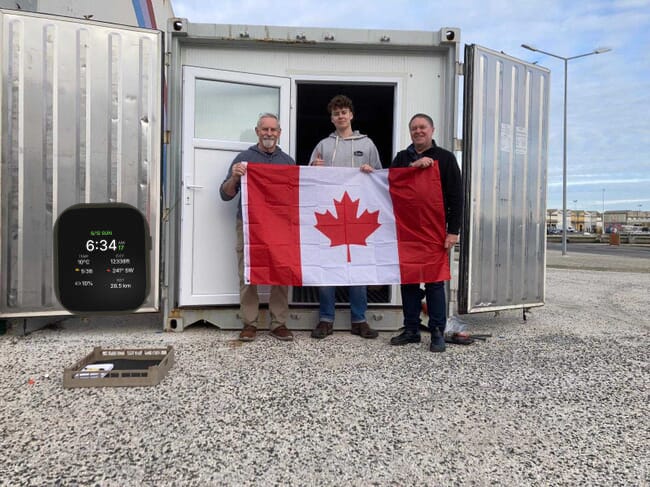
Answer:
6 h 34 min
